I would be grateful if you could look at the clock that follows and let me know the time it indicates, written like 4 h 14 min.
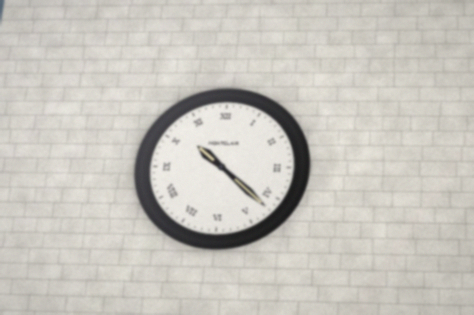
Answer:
10 h 22 min
